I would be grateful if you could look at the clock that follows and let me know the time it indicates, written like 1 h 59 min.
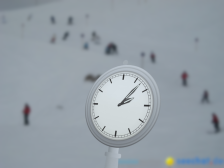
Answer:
2 h 07 min
